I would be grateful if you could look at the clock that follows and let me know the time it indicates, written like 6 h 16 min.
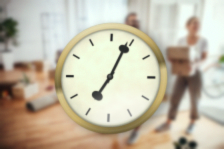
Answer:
7 h 04 min
